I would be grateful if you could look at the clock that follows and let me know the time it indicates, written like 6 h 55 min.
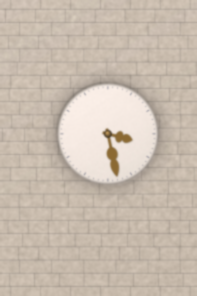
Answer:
3 h 28 min
